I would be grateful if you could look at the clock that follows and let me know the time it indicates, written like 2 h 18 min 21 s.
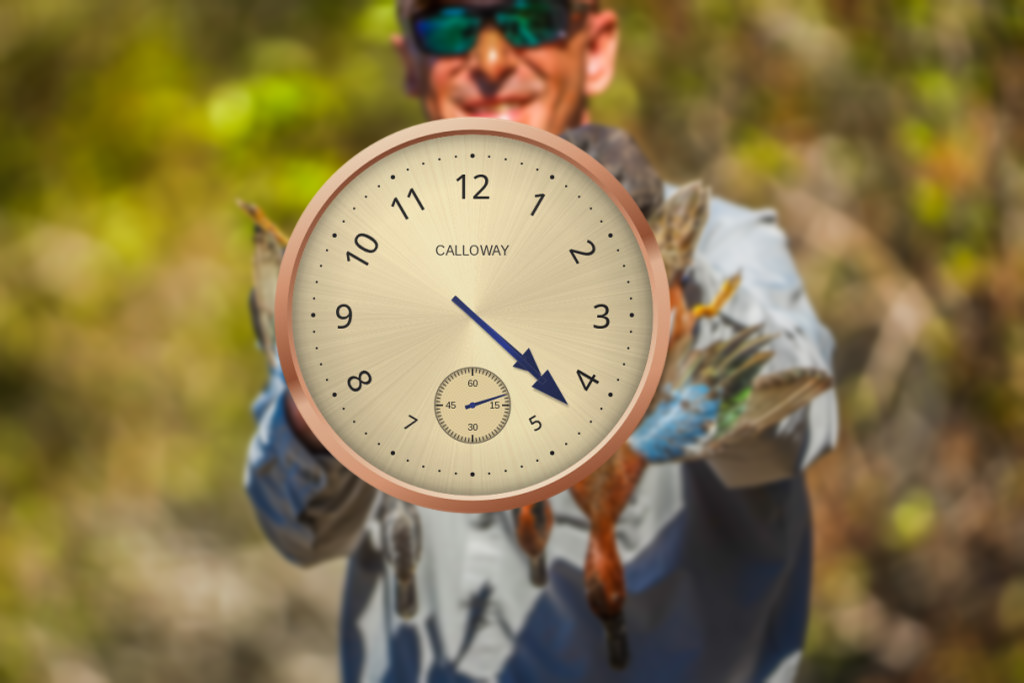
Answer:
4 h 22 min 12 s
